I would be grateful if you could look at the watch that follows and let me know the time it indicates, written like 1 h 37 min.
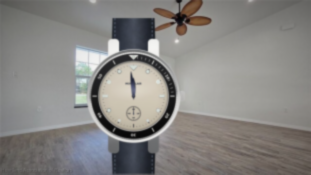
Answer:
11 h 59 min
